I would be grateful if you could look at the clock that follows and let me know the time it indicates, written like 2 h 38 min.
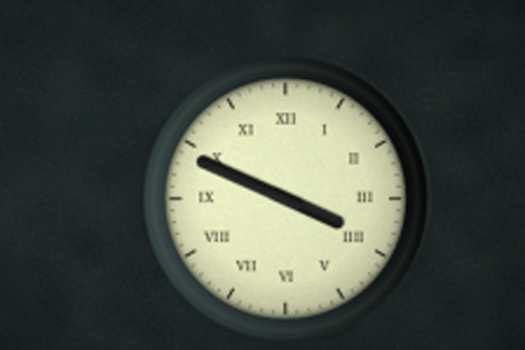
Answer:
3 h 49 min
